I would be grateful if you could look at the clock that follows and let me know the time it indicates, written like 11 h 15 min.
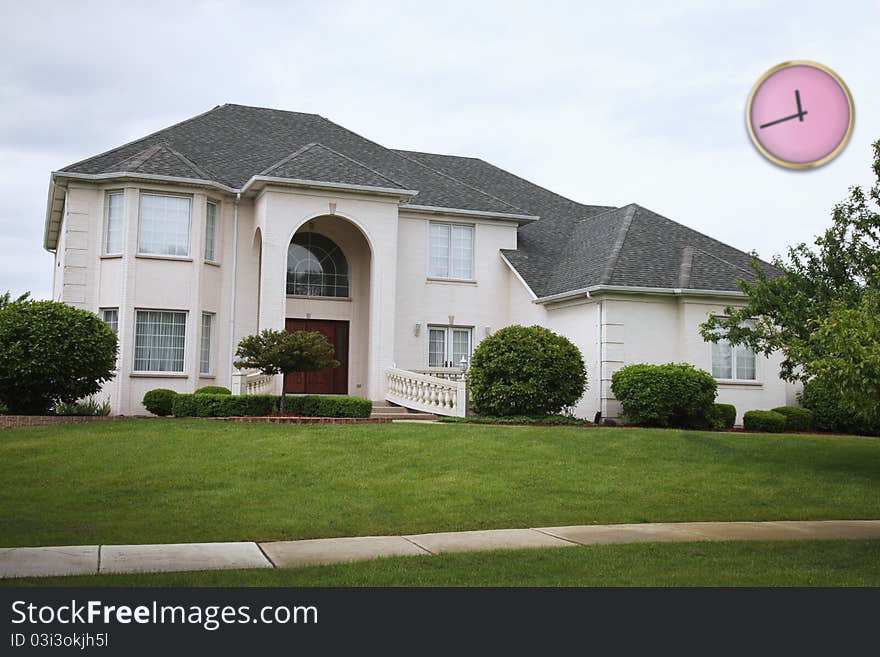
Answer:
11 h 42 min
